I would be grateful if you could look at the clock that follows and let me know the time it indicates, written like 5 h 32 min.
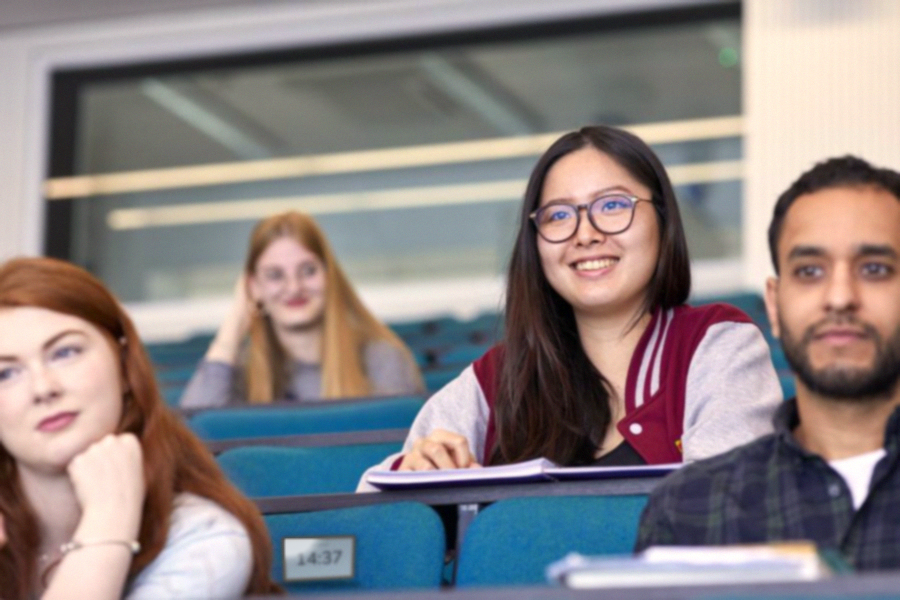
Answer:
14 h 37 min
